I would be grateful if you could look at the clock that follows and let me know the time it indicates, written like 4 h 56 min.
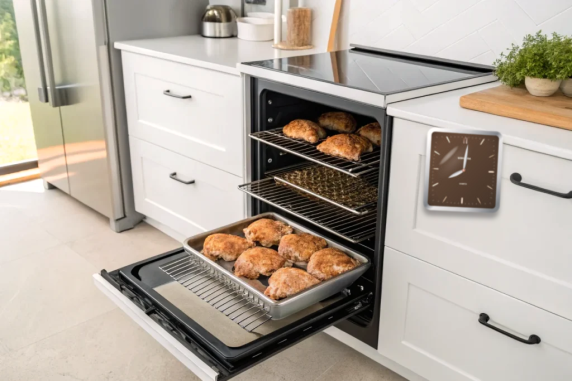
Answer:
8 h 01 min
